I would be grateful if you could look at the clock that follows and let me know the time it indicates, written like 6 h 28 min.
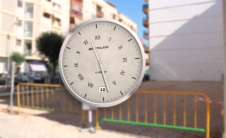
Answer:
11 h 28 min
